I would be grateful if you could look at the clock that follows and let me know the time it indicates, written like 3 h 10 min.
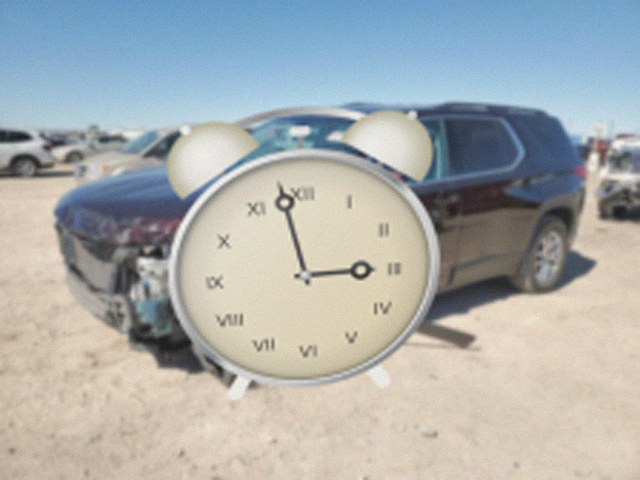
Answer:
2 h 58 min
